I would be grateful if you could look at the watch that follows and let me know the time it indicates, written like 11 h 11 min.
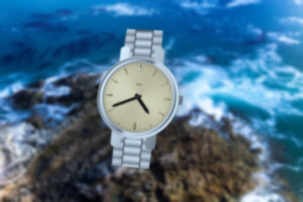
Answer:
4 h 41 min
